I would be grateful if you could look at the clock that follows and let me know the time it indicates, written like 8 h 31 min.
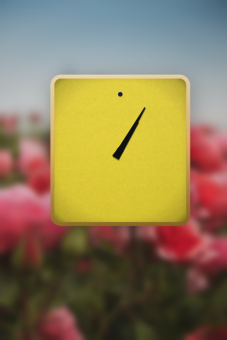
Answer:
1 h 05 min
